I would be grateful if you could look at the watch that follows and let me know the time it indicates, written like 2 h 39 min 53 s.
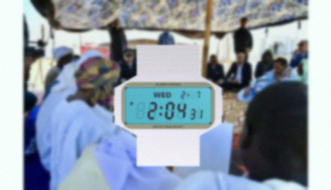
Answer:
2 h 04 min 31 s
